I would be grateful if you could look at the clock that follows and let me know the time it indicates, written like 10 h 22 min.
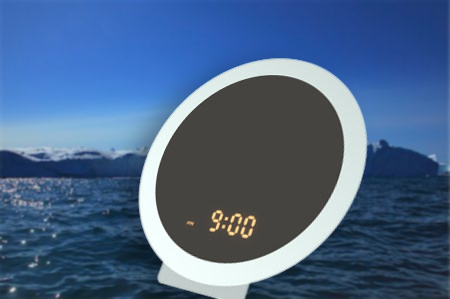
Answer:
9 h 00 min
